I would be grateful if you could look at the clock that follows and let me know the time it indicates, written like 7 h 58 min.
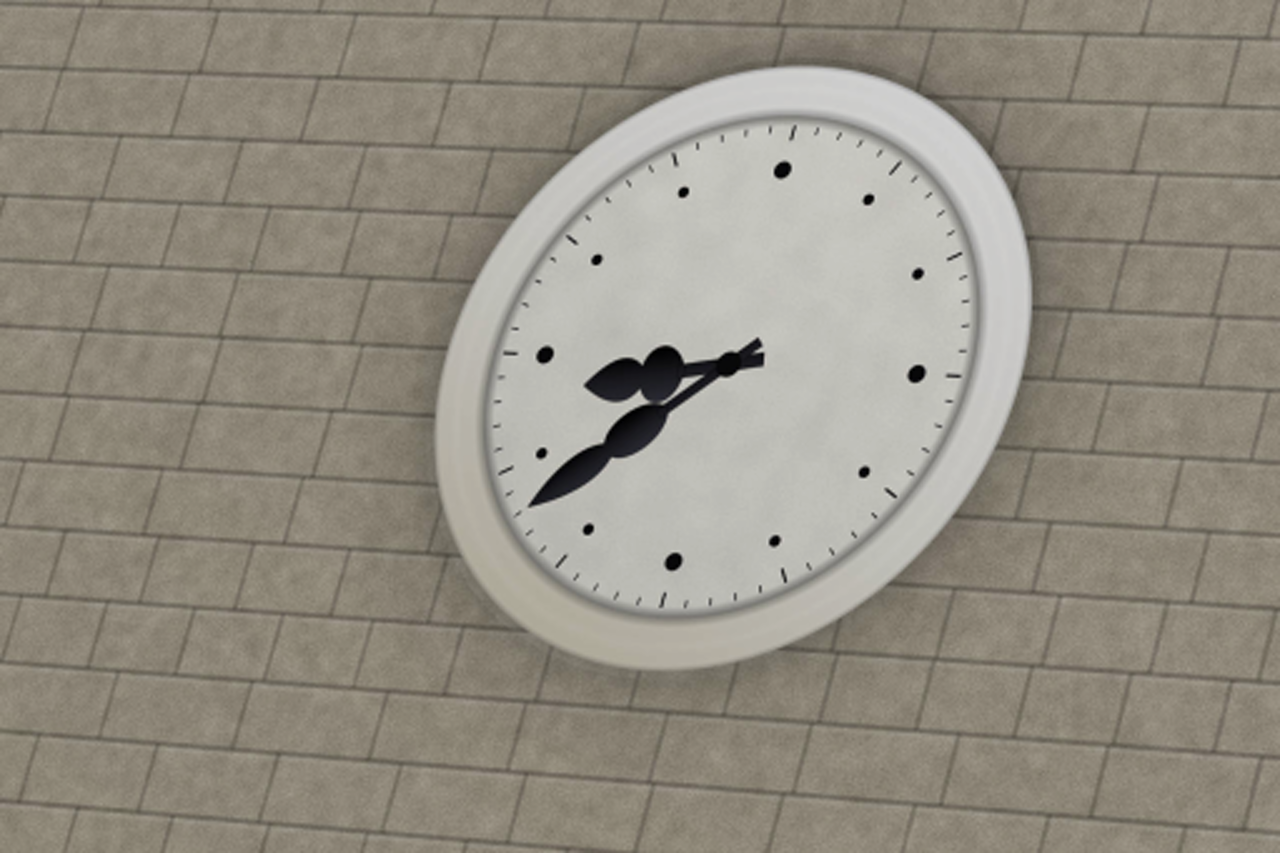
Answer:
8 h 38 min
